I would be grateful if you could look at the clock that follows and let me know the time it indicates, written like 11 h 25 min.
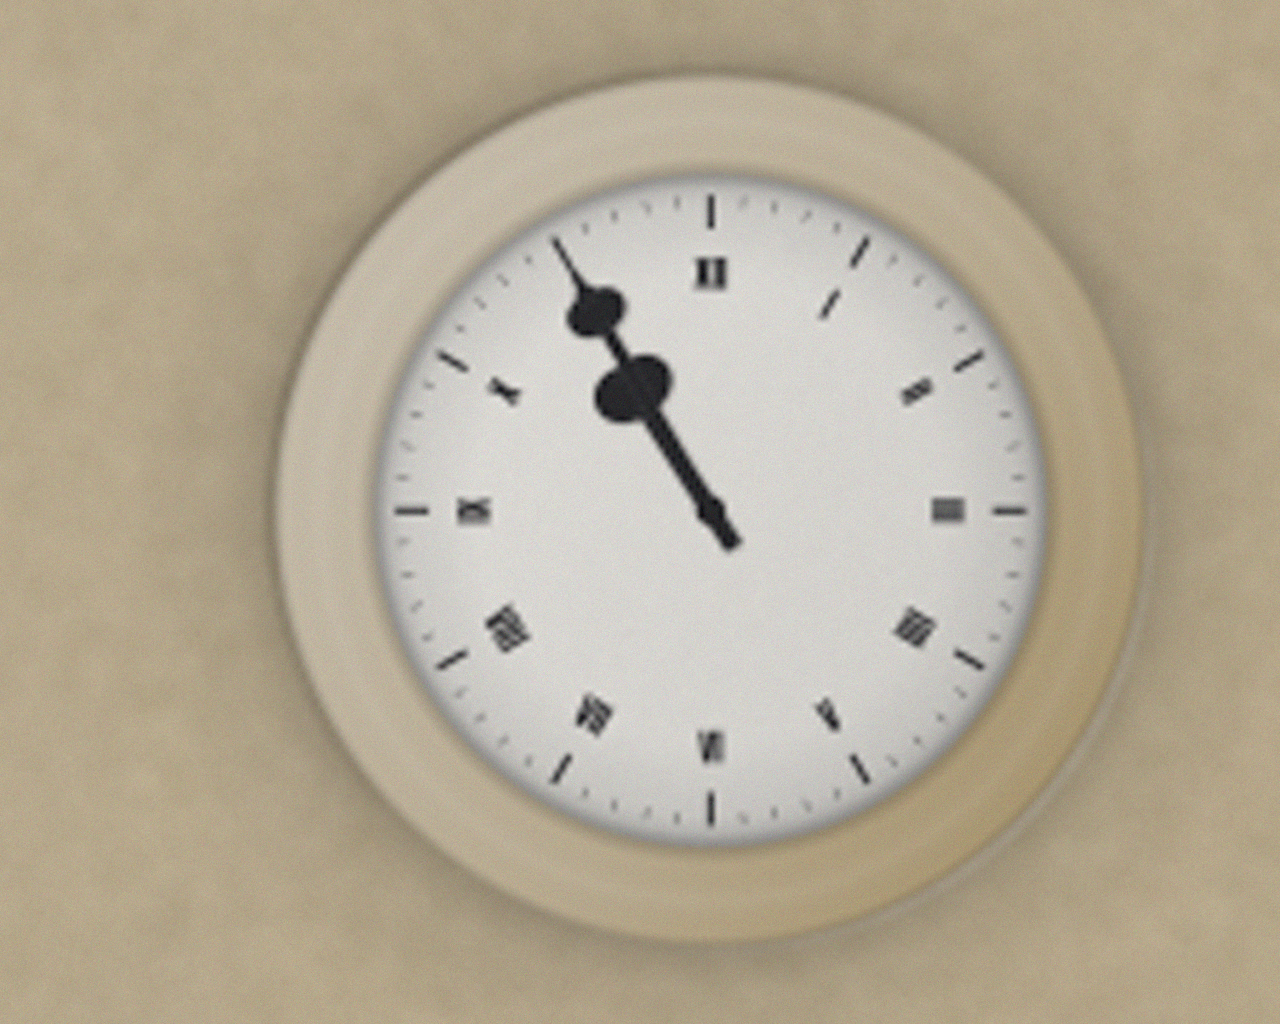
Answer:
10 h 55 min
